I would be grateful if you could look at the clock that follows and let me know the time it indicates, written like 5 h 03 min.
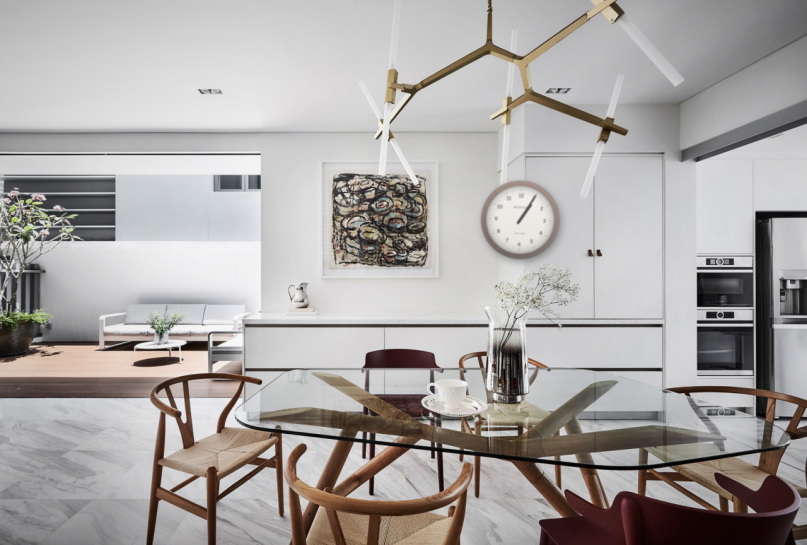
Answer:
1 h 05 min
